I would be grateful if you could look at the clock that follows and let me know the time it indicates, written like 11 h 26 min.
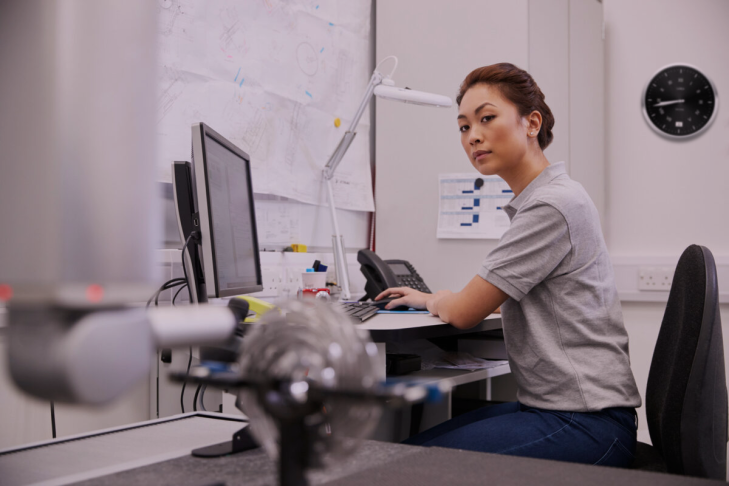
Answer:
8 h 43 min
